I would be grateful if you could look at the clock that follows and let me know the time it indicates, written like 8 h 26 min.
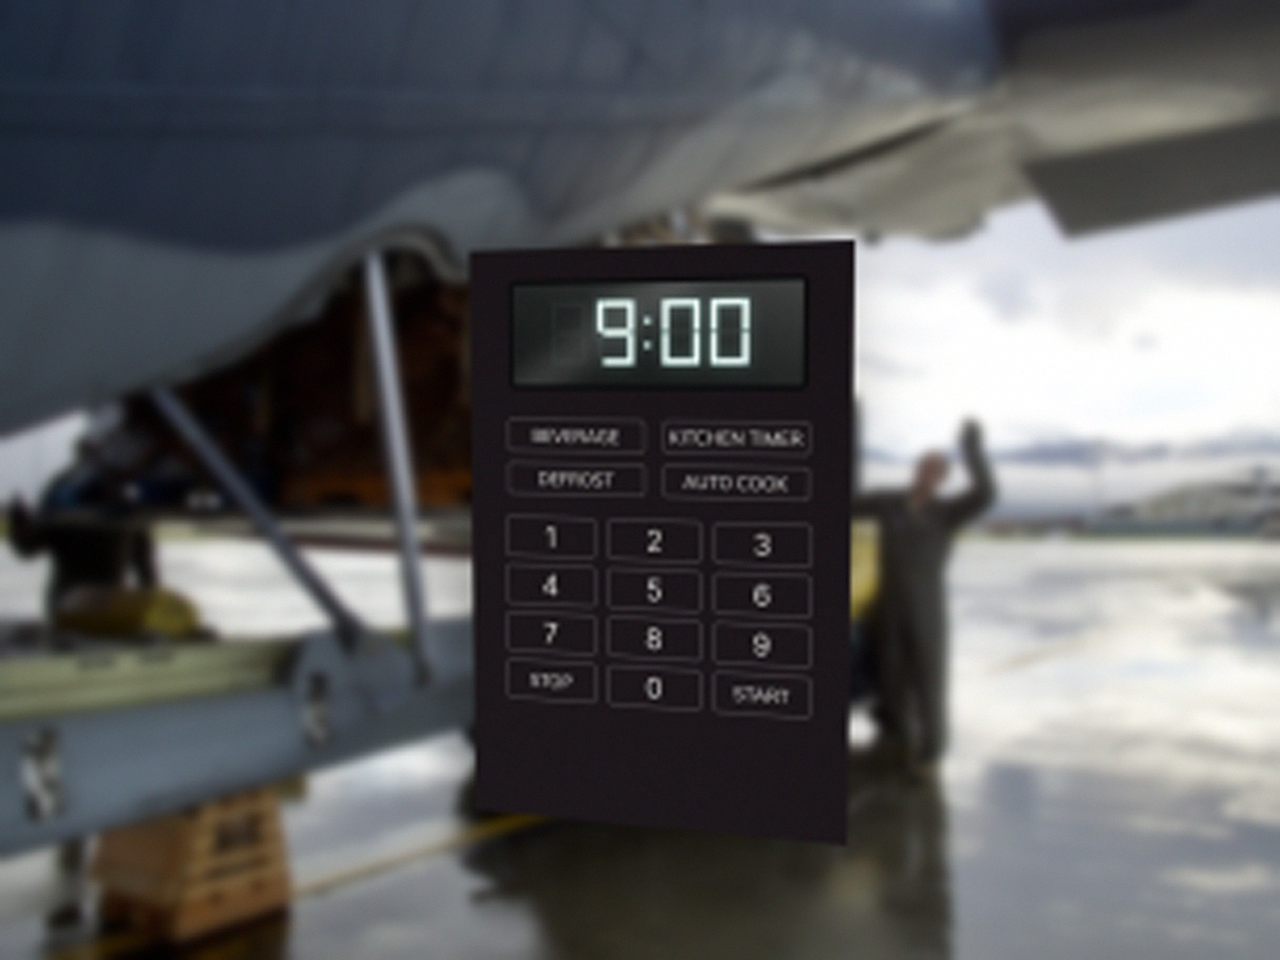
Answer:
9 h 00 min
